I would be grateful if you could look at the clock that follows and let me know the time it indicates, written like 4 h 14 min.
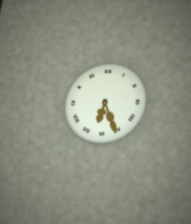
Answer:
6 h 26 min
